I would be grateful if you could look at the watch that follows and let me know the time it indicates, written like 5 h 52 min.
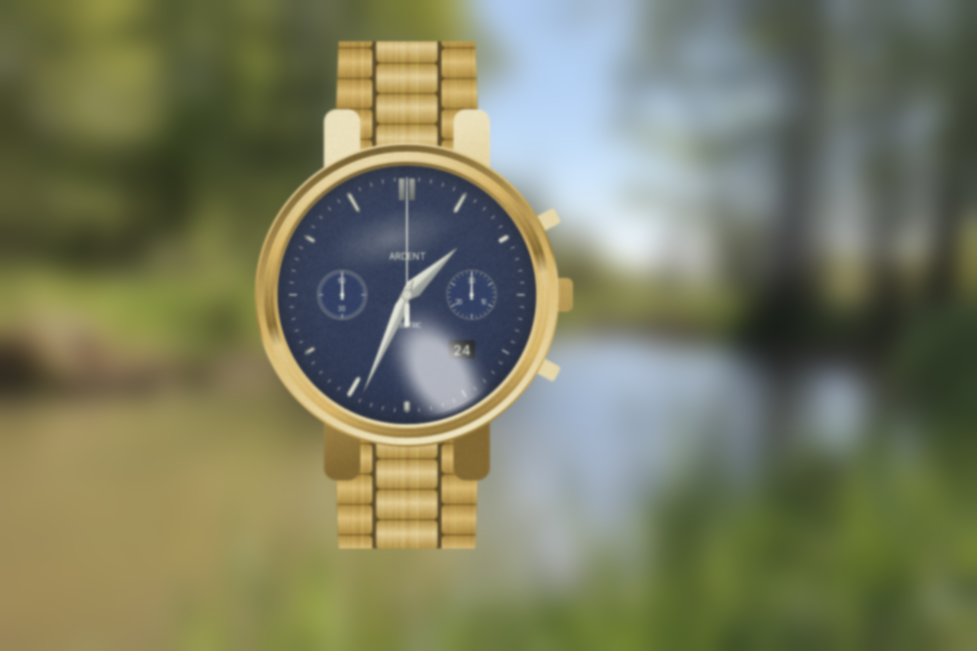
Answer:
1 h 34 min
